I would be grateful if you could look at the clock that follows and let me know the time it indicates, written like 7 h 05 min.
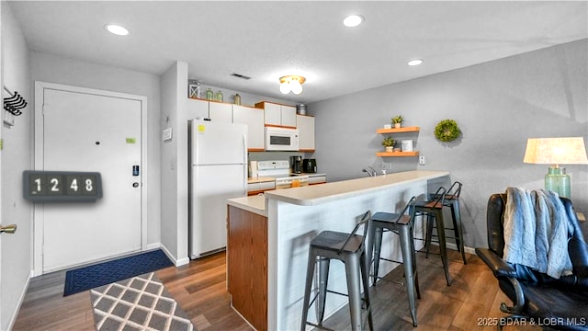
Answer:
12 h 48 min
